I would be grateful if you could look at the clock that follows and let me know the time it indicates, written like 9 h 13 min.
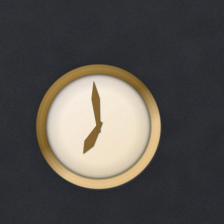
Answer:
6 h 59 min
